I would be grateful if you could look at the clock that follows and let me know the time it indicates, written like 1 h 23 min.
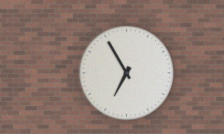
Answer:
6 h 55 min
